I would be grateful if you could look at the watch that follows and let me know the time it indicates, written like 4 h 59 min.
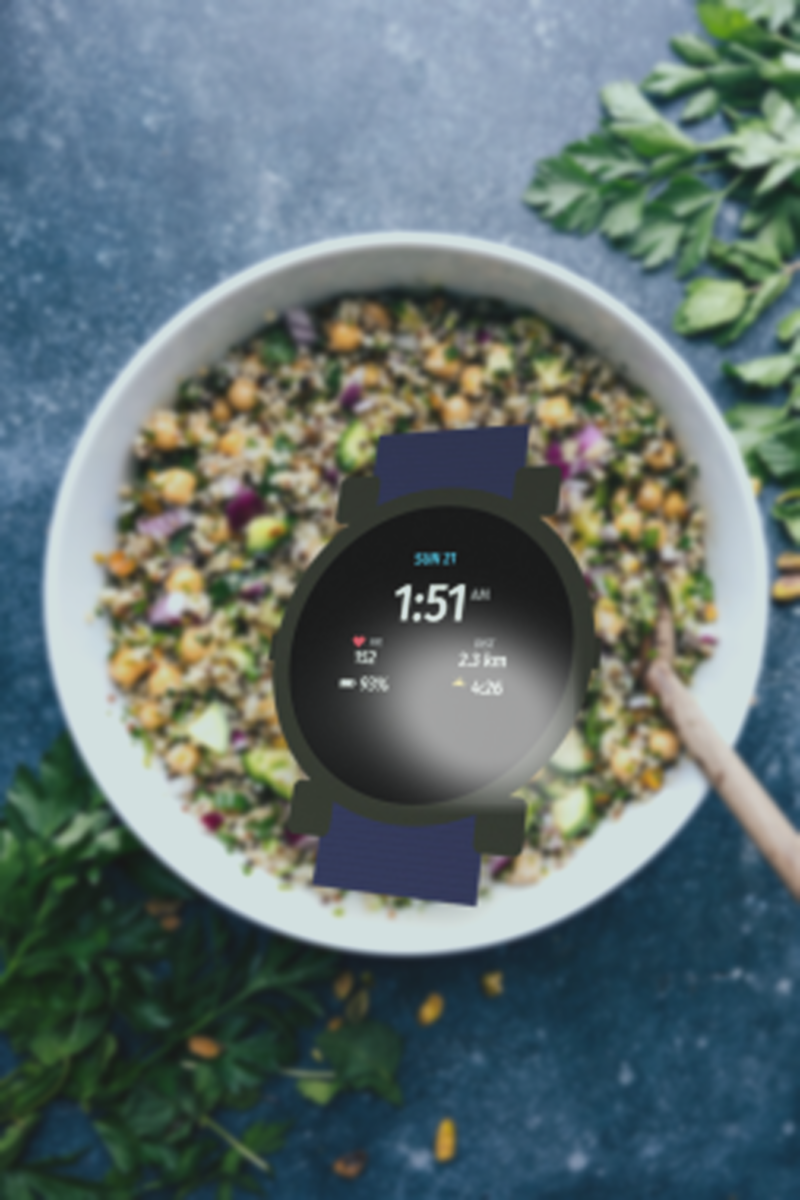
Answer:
1 h 51 min
